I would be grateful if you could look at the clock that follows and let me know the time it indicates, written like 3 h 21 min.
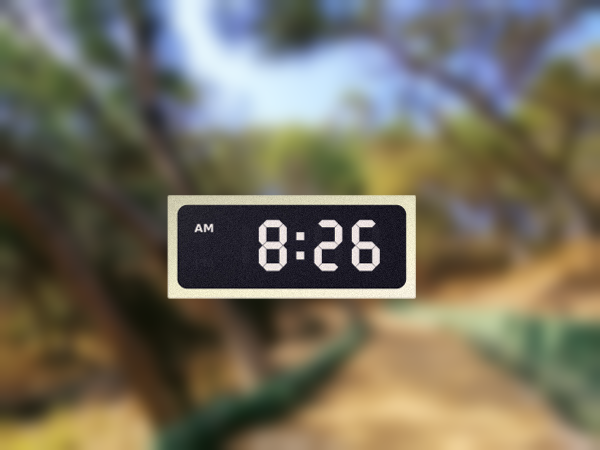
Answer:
8 h 26 min
